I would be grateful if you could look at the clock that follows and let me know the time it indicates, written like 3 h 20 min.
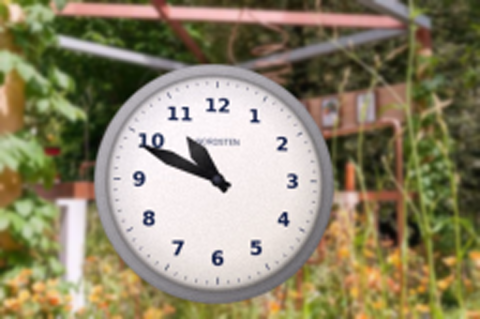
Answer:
10 h 49 min
